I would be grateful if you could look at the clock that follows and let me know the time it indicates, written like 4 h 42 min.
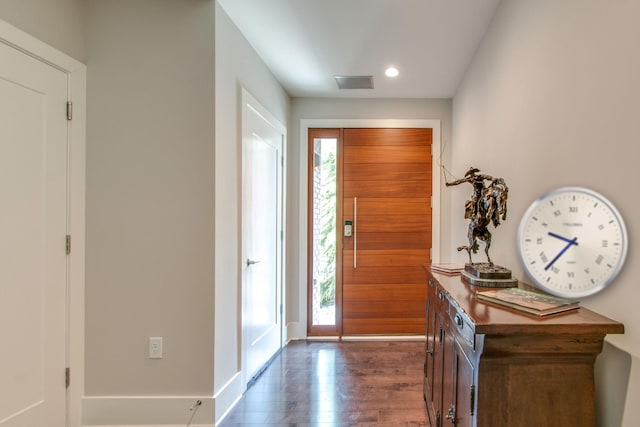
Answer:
9 h 37 min
